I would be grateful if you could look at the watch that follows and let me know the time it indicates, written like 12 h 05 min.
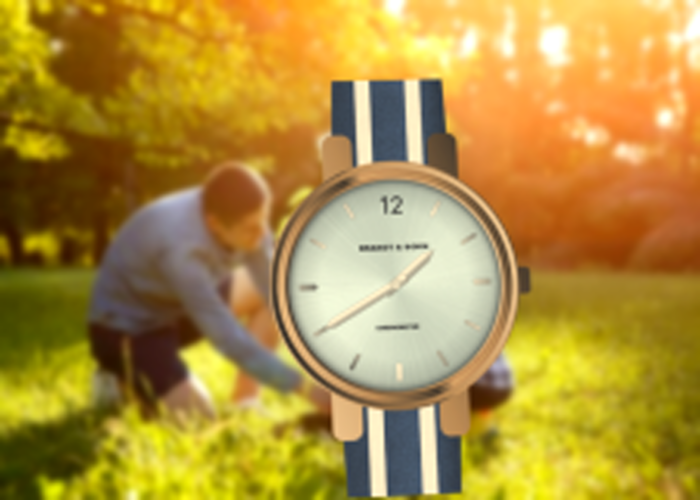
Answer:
1 h 40 min
